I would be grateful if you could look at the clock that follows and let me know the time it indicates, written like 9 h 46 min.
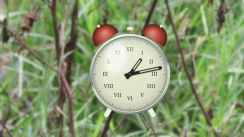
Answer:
1 h 13 min
